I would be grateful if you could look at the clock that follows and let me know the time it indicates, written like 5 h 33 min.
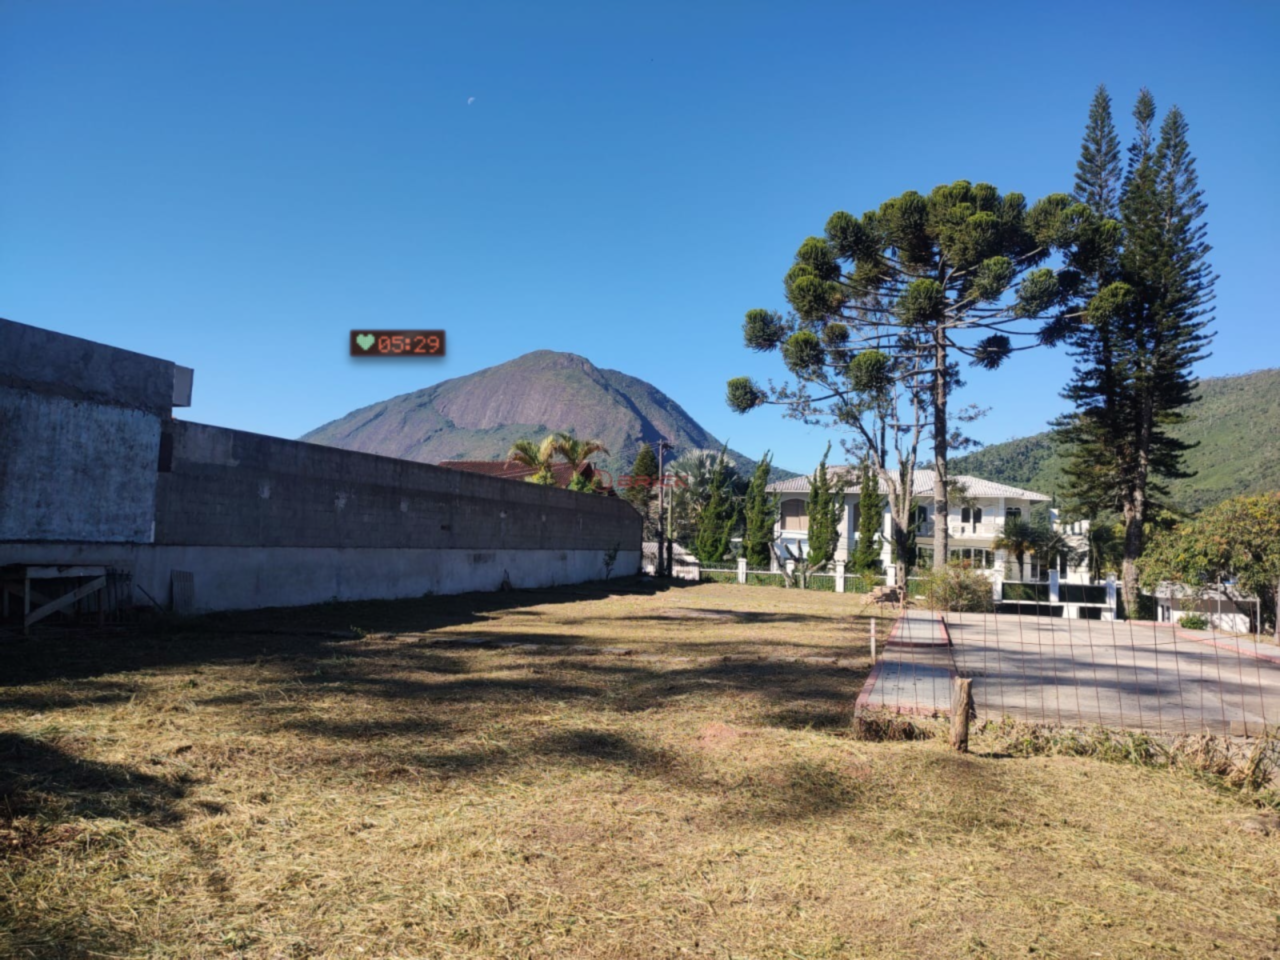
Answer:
5 h 29 min
